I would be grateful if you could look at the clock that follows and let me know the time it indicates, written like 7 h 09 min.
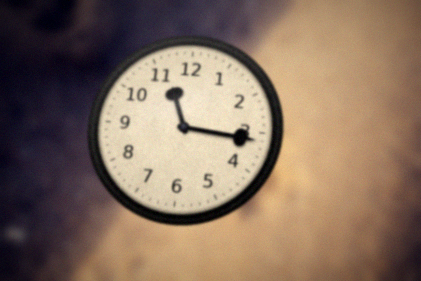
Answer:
11 h 16 min
